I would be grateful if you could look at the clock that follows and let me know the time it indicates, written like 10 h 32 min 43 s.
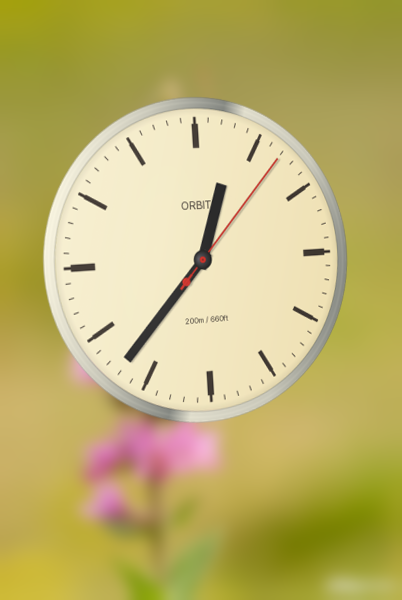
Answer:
12 h 37 min 07 s
